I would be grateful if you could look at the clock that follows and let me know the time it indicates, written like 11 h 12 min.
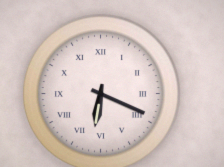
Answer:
6 h 19 min
